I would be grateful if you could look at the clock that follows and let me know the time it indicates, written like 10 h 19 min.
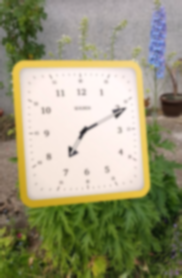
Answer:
7 h 11 min
